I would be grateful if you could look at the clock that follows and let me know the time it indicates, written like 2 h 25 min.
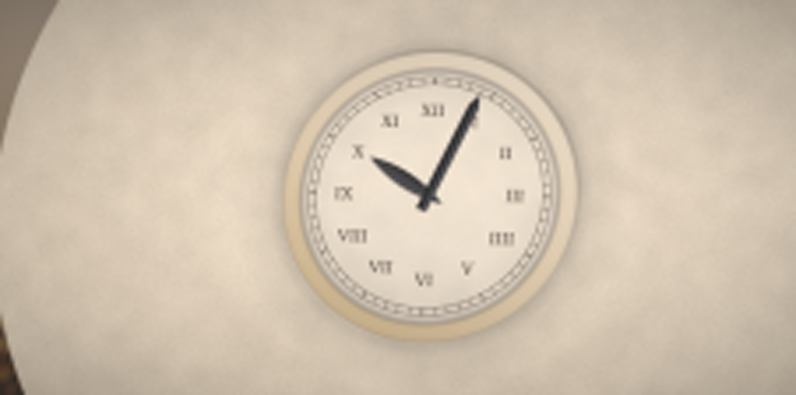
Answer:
10 h 04 min
